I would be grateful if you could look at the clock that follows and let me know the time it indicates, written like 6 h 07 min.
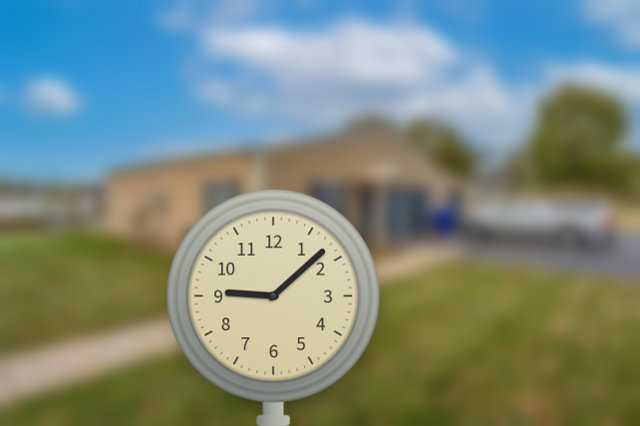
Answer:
9 h 08 min
